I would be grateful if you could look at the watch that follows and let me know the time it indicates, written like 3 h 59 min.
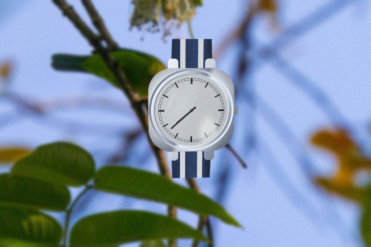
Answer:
7 h 38 min
